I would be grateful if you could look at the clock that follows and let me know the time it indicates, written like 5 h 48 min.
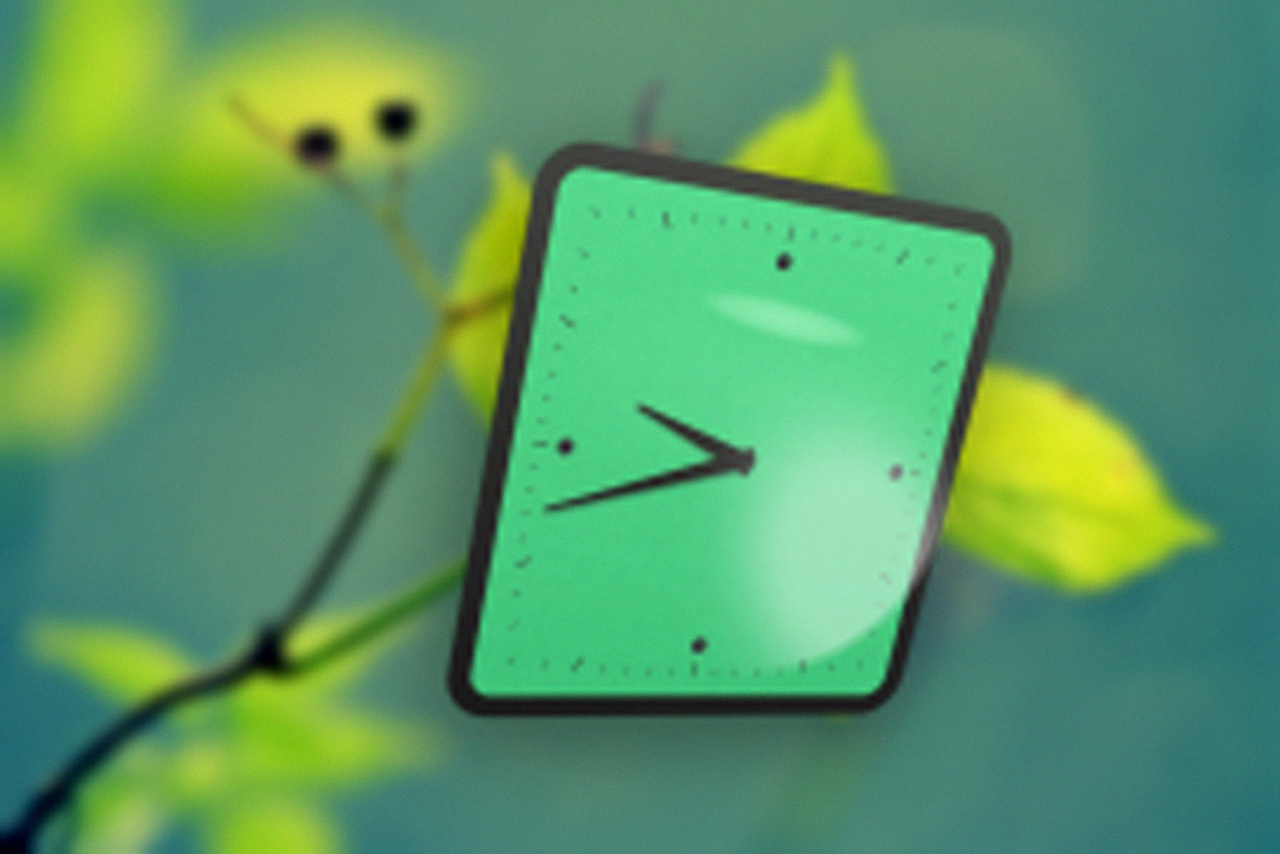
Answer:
9 h 42 min
